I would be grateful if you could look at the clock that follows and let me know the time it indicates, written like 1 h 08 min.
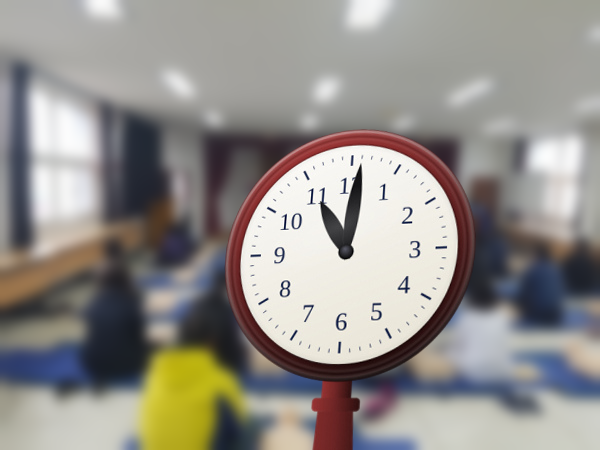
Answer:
11 h 01 min
